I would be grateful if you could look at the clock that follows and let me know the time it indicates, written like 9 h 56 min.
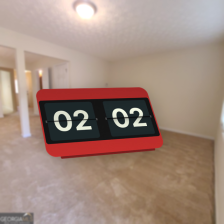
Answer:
2 h 02 min
